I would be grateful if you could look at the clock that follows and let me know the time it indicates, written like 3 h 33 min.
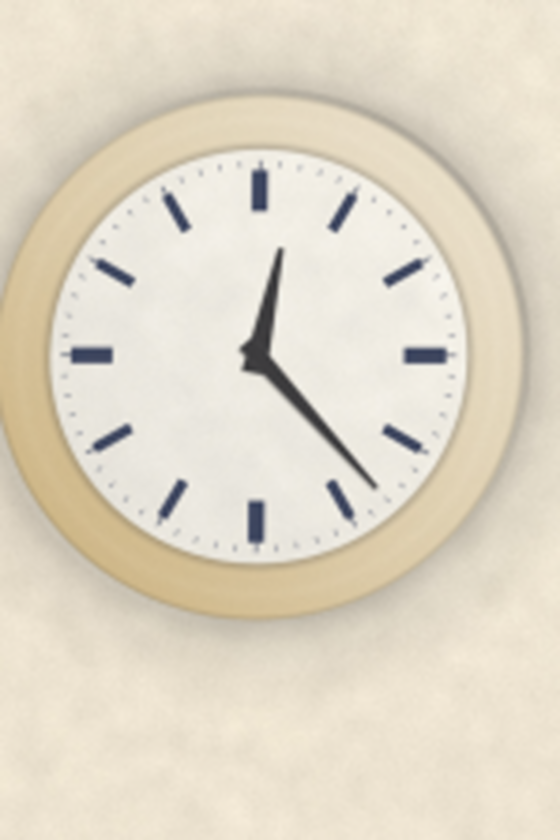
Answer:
12 h 23 min
